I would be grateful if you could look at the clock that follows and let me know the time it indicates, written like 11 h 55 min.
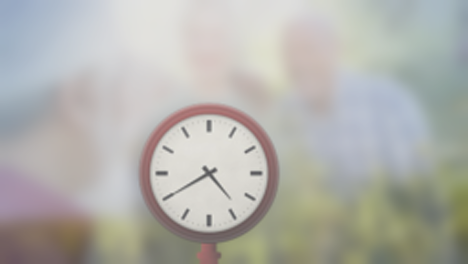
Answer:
4 h 40 min
